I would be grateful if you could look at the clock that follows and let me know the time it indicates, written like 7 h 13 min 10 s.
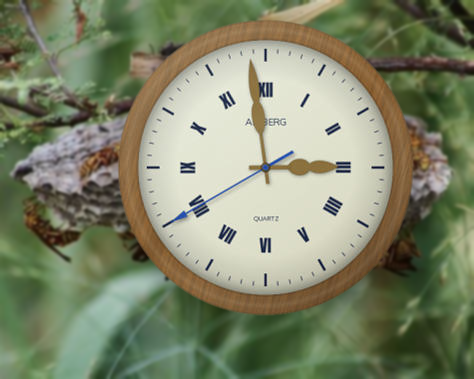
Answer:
2 h 58 min 40 s
